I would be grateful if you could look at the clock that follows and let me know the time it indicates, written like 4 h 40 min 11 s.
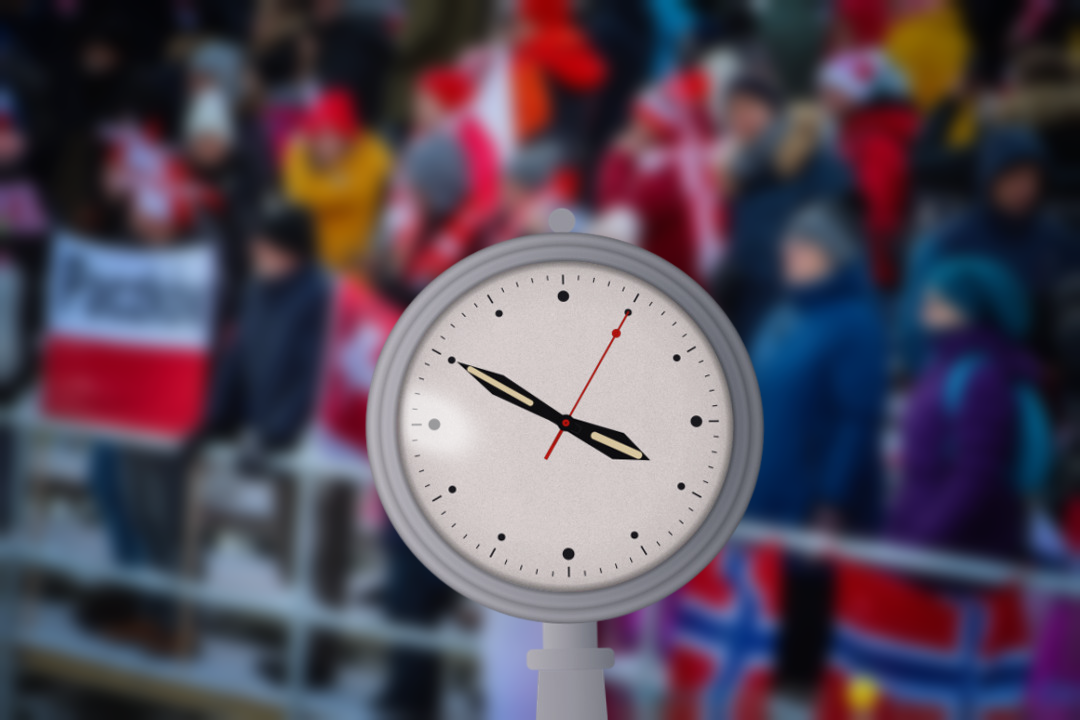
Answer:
3 h 50 min 05 s
